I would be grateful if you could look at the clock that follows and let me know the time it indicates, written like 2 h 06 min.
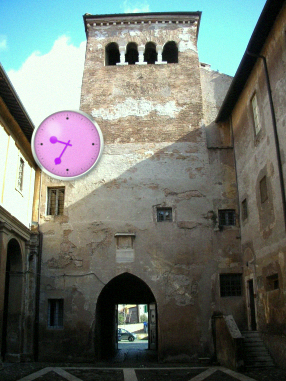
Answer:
9 h 35 min
